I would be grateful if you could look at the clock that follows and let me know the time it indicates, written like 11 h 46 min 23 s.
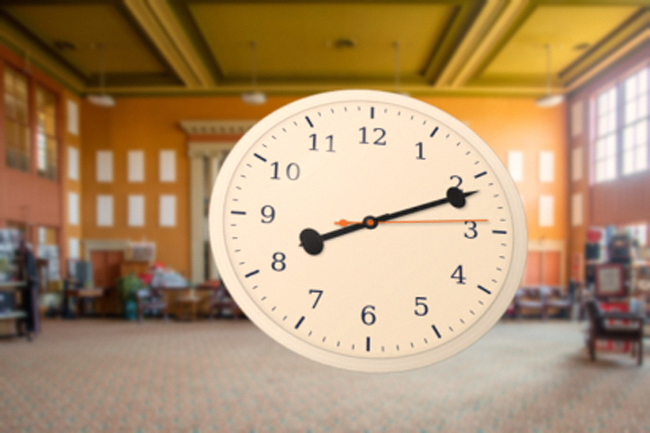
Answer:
8 h 11 min 14 s
